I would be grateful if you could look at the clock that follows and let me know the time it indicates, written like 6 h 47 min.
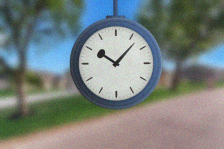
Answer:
10 h 07 min
